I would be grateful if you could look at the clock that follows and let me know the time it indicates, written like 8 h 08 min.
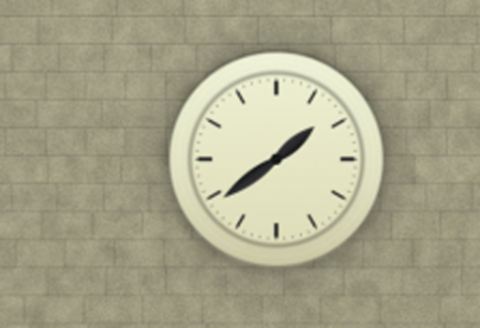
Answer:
1 h 39 min
